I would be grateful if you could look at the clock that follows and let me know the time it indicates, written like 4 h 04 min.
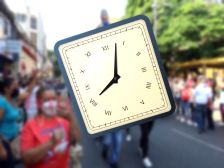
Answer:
8 h 03 min
